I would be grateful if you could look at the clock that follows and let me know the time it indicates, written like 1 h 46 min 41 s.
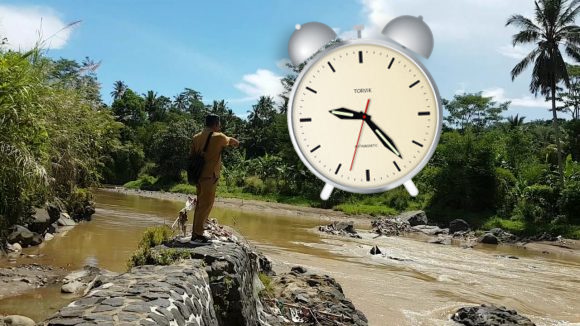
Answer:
9 h 23 min 33 s
